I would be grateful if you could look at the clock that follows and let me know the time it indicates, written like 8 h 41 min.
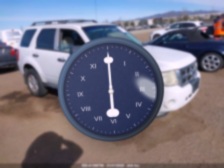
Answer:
6 h 00 min
